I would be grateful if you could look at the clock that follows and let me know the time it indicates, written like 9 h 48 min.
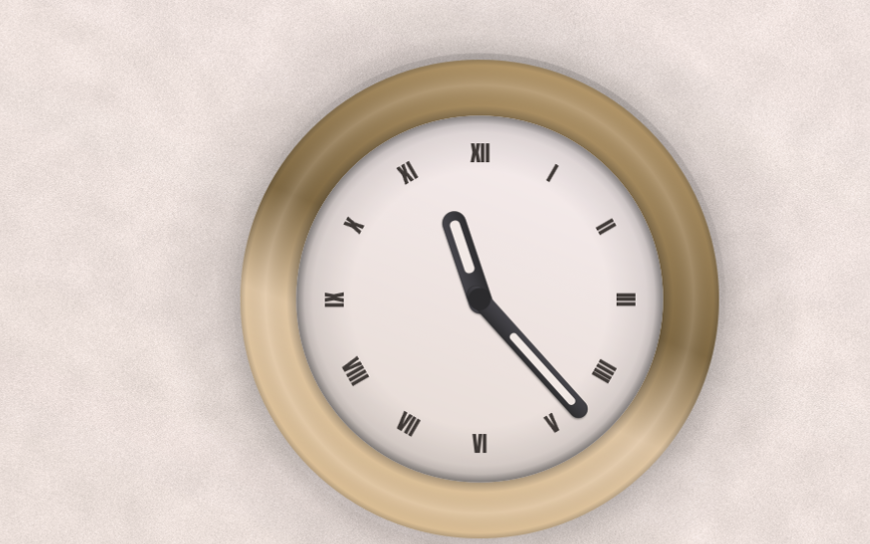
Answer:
11 h 23 min
